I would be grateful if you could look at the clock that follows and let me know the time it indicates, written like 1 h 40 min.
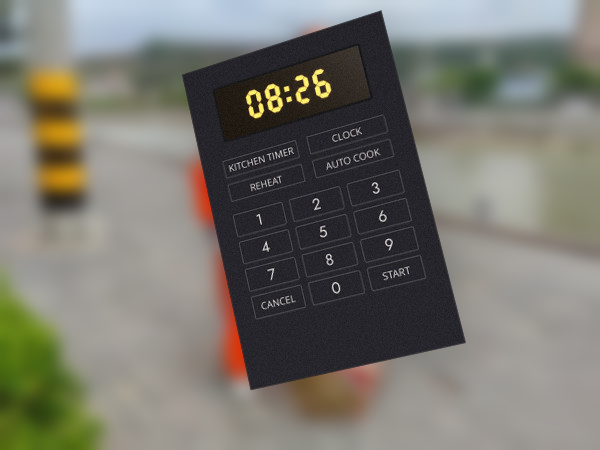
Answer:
8 h 26 min
